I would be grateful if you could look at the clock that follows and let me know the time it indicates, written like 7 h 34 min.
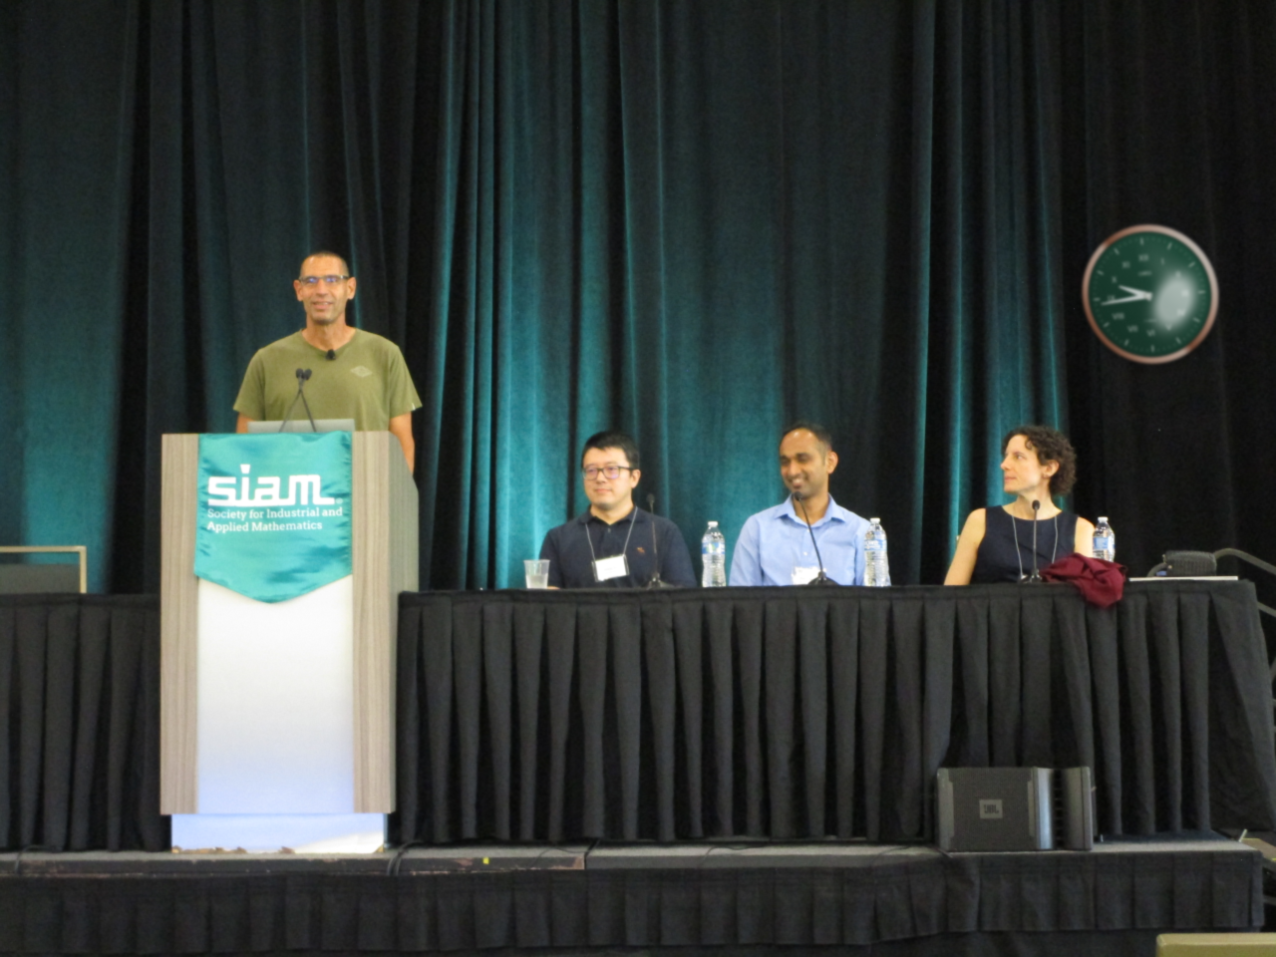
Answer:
9 h 44 min
